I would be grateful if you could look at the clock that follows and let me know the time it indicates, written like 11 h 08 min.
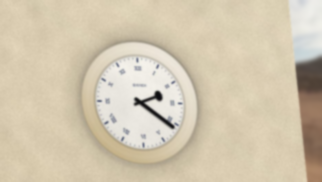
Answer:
2 h 21 min
